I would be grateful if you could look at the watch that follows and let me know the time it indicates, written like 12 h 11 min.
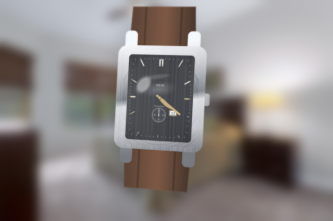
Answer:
4 h 21 min
